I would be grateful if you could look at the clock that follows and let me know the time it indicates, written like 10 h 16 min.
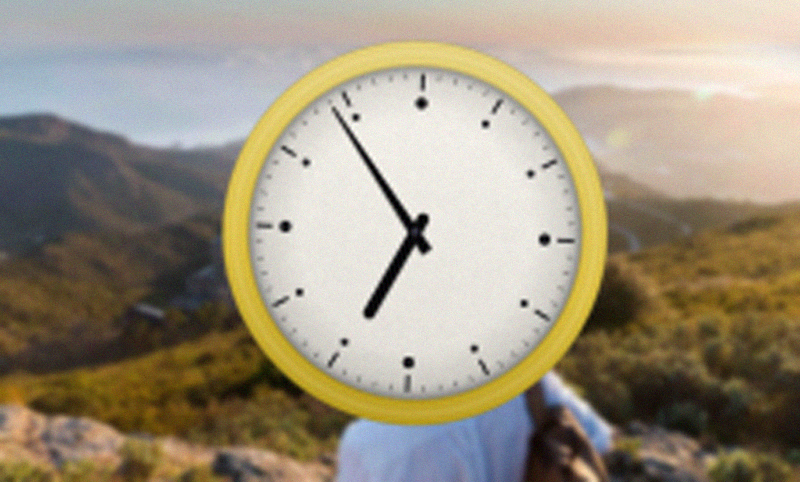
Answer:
6 h 54 min
